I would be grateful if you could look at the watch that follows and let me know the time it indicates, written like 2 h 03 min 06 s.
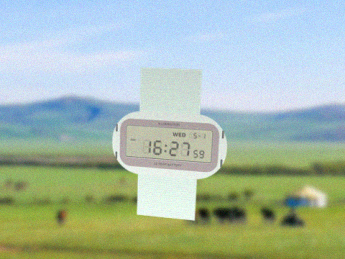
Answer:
16 h 27 min 59 s
